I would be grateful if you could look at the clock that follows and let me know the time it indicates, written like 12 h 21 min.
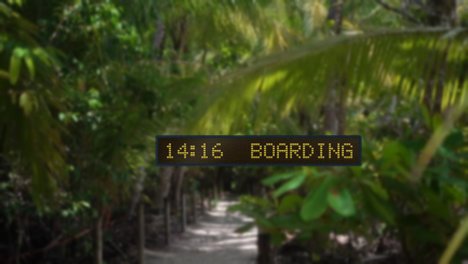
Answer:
14 h 16 min
